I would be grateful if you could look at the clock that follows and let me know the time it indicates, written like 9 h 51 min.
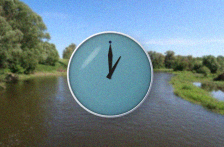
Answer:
1 h 00 min
